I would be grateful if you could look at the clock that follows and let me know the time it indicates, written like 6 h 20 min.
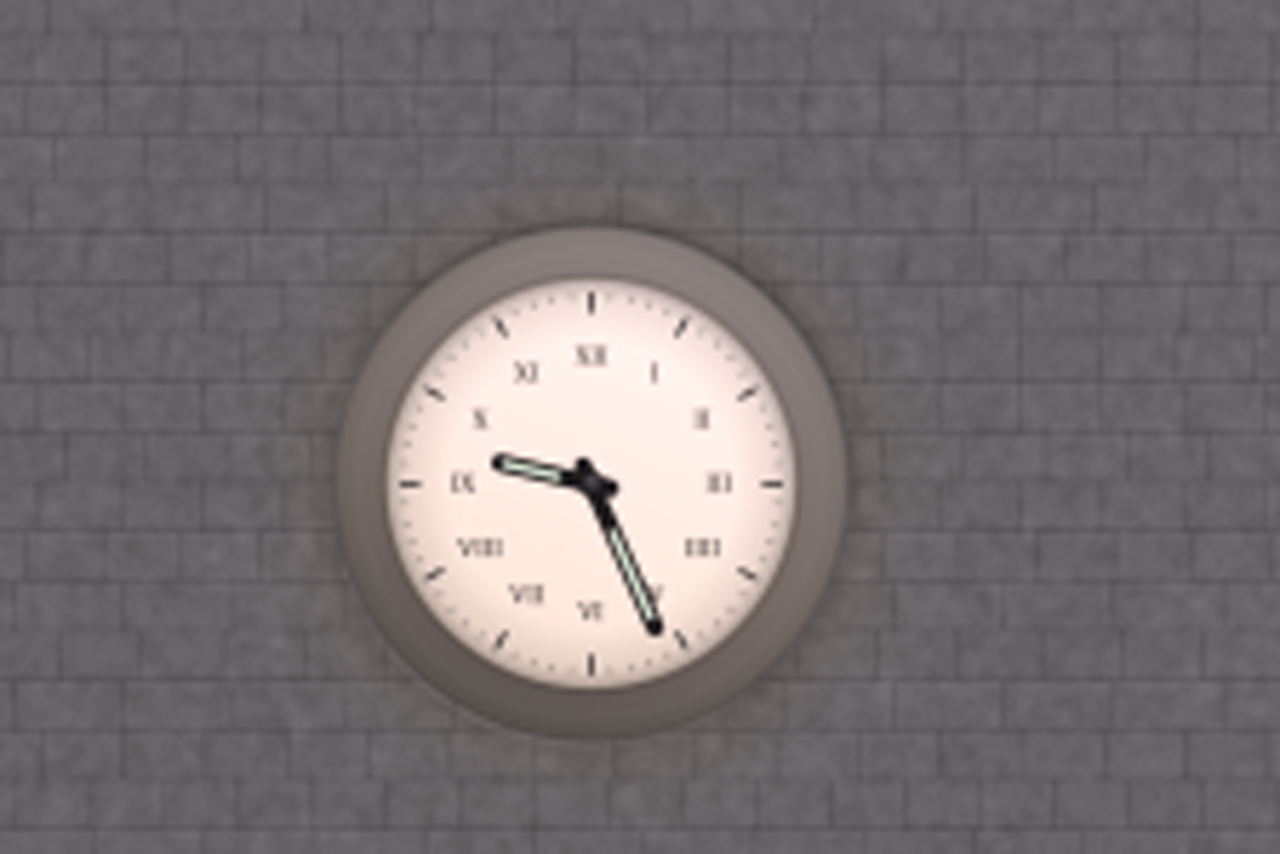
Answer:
9 h 26 min
